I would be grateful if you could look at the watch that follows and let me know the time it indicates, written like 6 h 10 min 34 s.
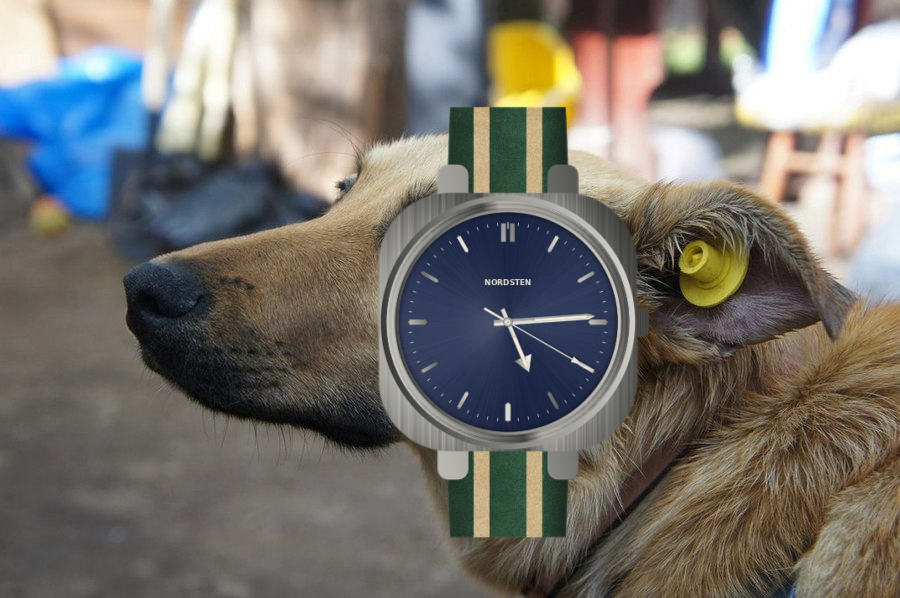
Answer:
5 h 14 min 20 s
